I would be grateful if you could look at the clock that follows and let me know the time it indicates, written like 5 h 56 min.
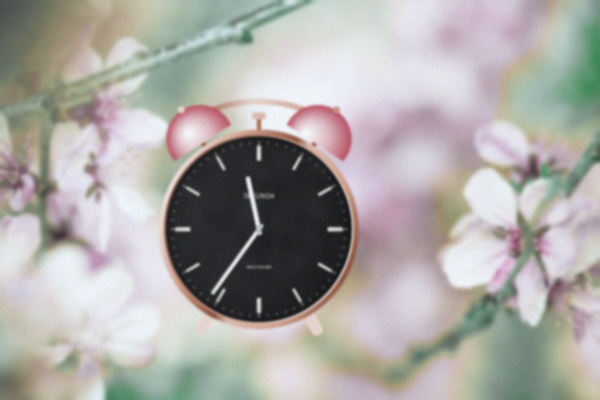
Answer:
11 h 36 min
